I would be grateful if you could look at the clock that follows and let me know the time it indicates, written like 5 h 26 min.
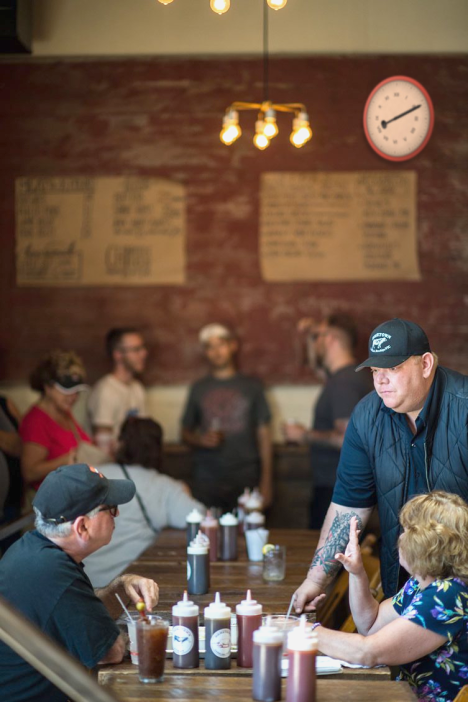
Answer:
8 h 11 min
